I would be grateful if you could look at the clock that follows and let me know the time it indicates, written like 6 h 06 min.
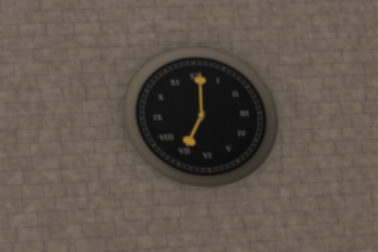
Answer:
7 h 01 min
